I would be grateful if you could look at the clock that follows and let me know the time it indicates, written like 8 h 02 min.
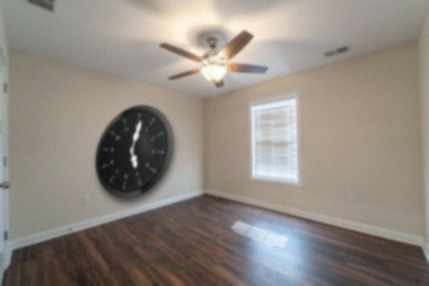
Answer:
5 h 01 min
